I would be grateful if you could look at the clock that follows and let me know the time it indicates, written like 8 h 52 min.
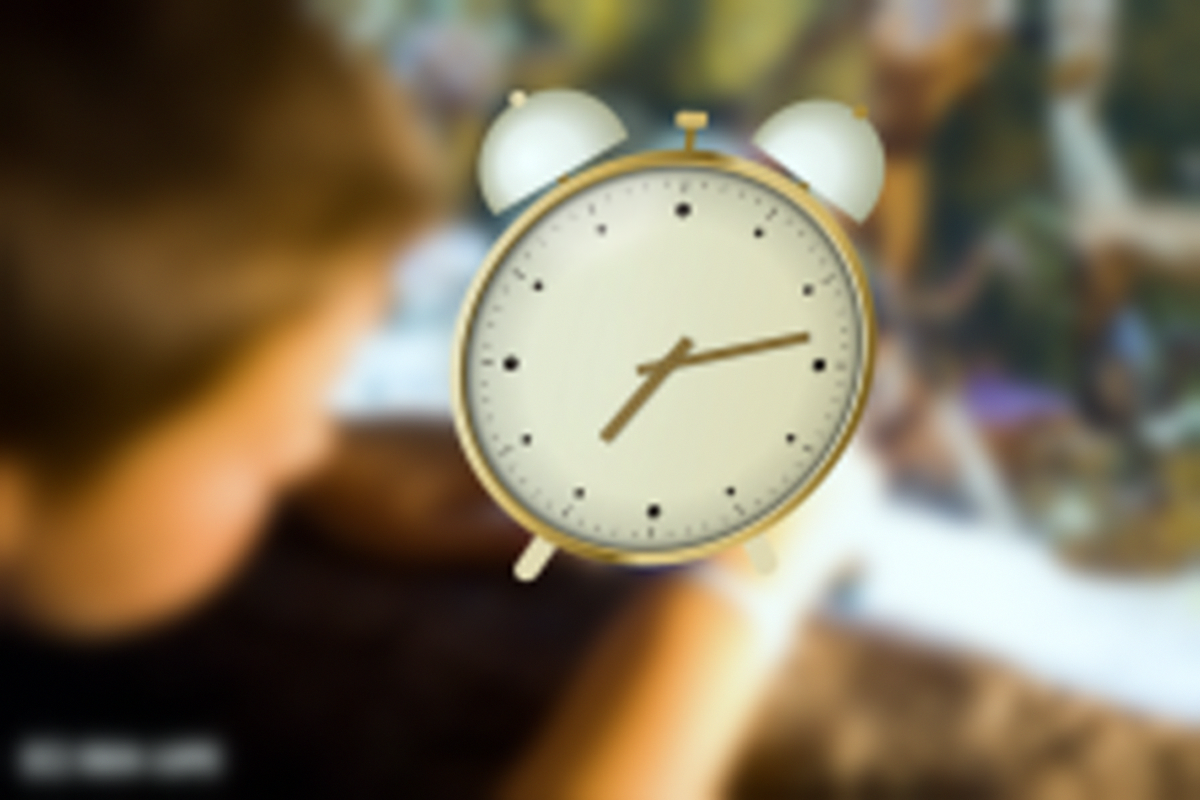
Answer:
7 h 13 min
